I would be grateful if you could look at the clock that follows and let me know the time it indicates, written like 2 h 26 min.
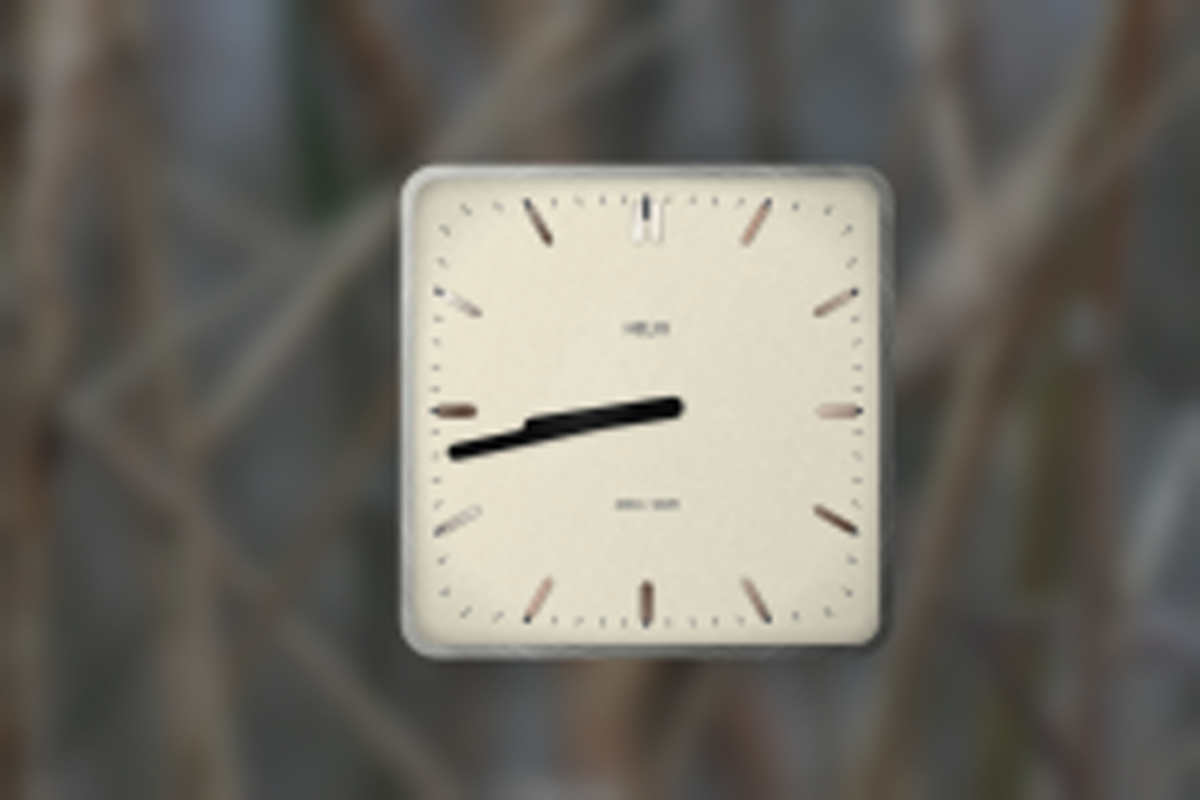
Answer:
8 h 43 min
